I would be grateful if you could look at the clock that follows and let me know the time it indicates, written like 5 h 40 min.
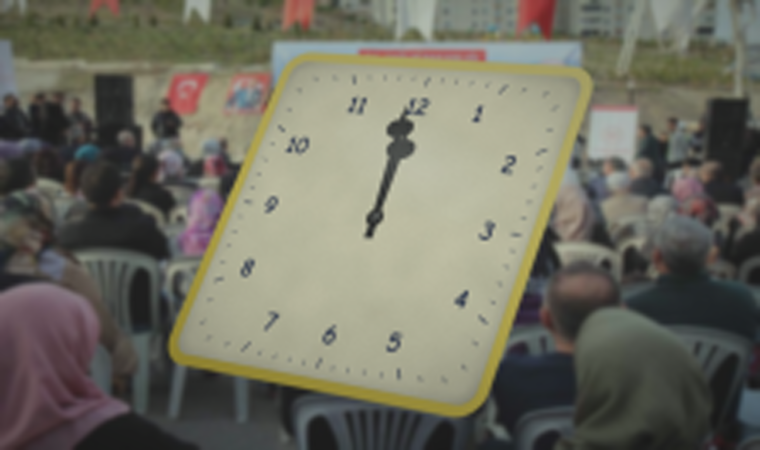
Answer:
11 h 59 min
